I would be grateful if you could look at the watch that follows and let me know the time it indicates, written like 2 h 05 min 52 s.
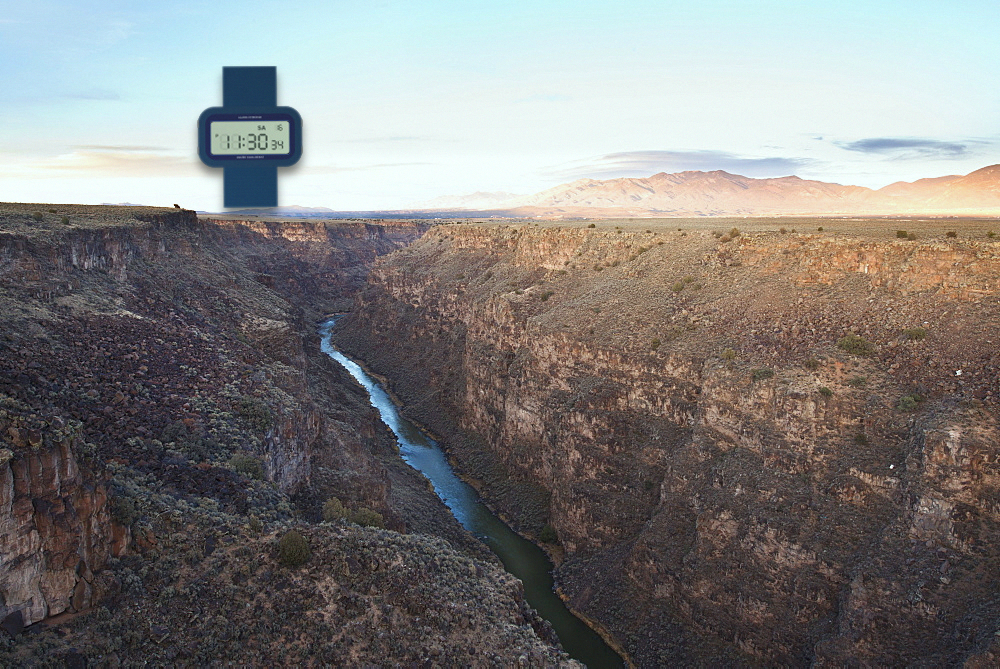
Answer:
11 h 30 min 34 s
